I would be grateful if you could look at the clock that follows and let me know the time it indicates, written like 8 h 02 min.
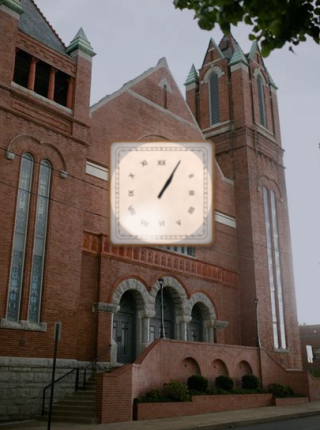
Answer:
1 h 05 min
